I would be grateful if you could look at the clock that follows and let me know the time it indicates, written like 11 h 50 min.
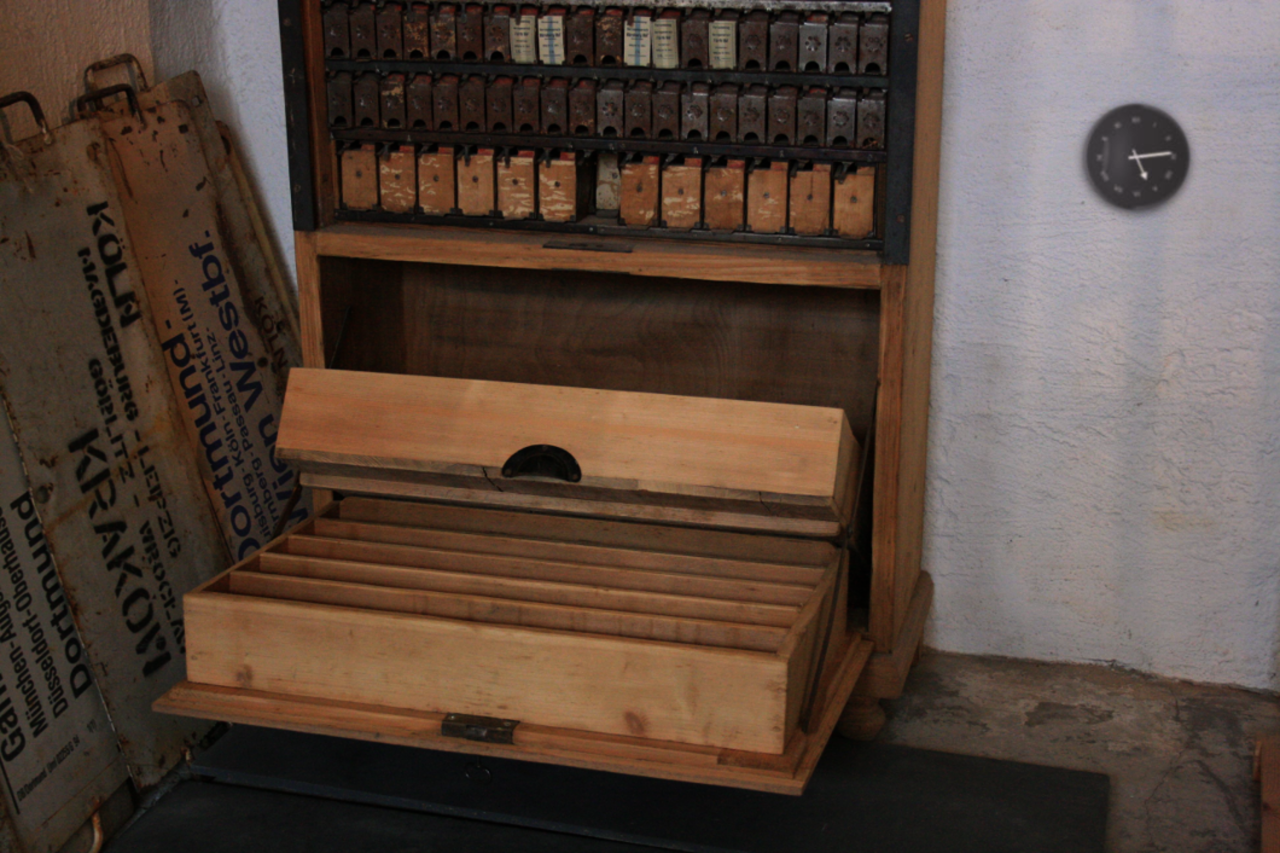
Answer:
5 h 14 min
